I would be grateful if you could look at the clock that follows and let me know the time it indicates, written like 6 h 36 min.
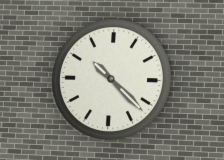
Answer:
10 h 22 min
